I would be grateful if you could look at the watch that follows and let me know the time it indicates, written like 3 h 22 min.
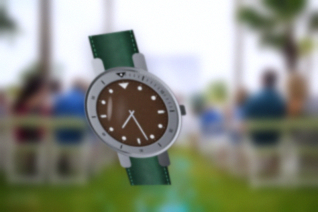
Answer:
7 h 27 min
